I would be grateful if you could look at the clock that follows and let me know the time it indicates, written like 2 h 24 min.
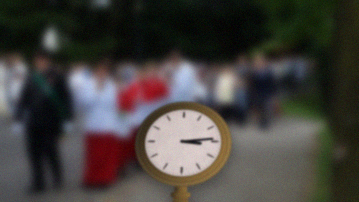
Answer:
3 h 14 min
